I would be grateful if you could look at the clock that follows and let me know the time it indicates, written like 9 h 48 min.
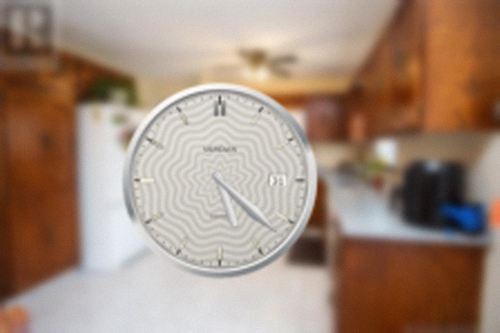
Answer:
5 h 22 min
